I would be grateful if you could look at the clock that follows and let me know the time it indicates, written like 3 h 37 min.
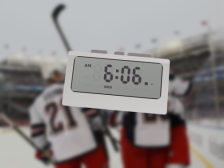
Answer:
6 h 06 min
